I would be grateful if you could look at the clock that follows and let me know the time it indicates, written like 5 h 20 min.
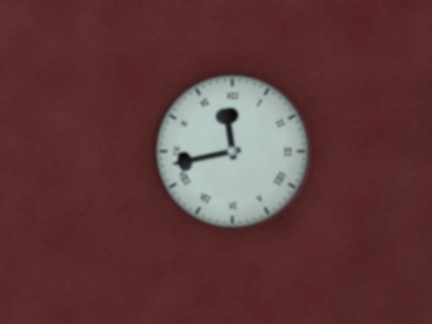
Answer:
11 h 43 min
